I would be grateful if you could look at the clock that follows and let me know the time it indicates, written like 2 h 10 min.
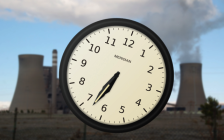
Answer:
6 h 33 min
